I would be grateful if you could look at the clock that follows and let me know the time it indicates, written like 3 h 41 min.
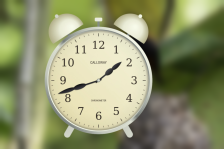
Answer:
1 h 42 min
